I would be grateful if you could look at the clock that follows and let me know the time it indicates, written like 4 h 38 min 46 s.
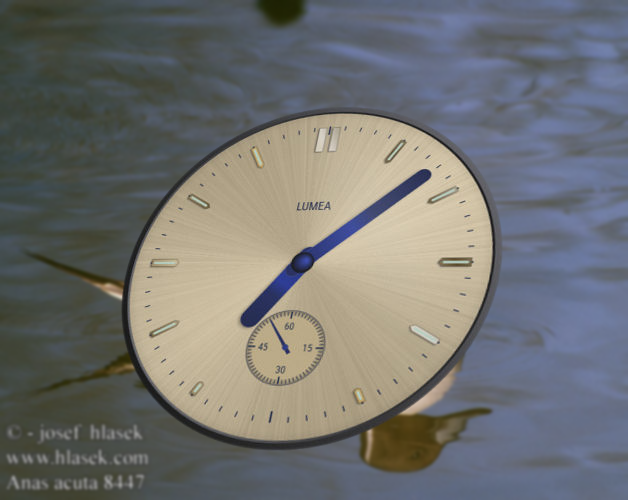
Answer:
7 h 07 min 54 s
